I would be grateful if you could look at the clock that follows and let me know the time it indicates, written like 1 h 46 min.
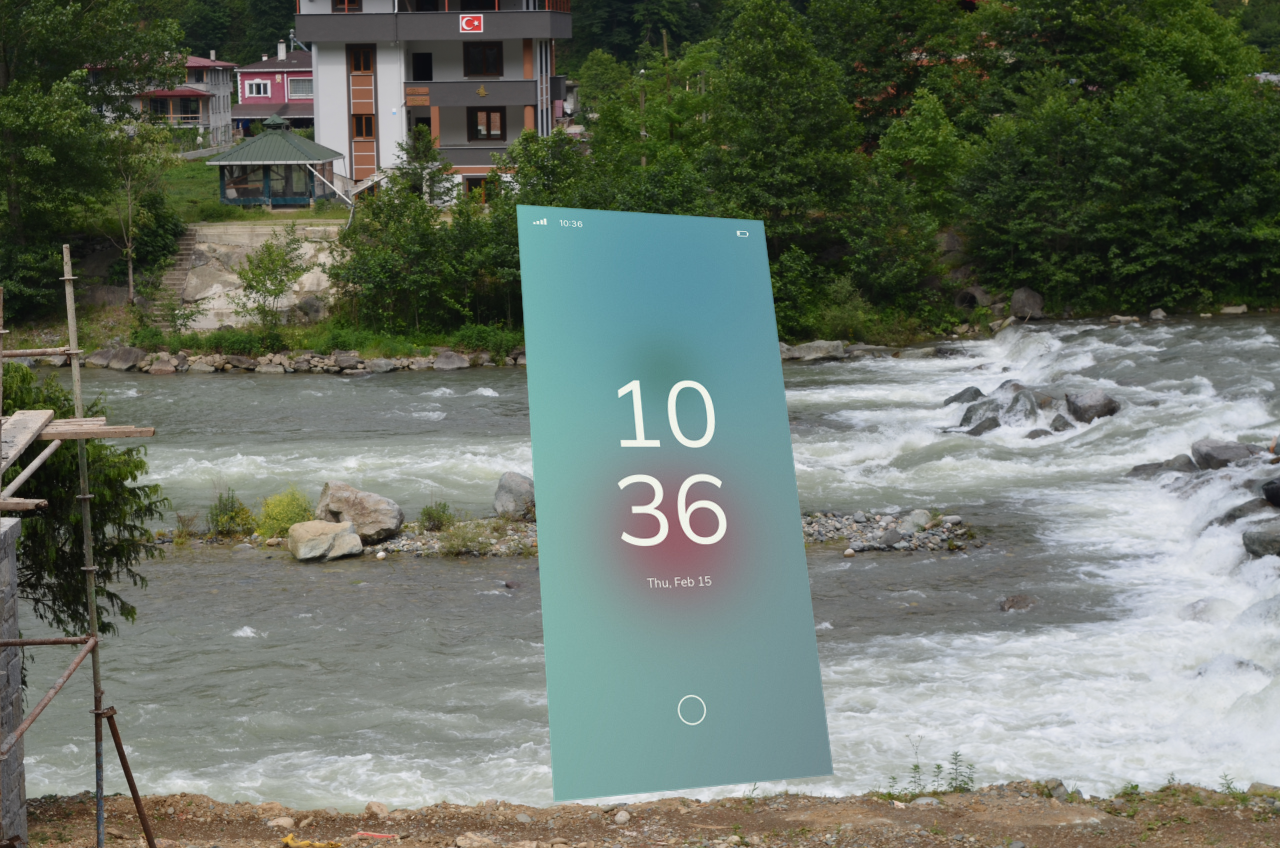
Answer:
10 h 36 min
